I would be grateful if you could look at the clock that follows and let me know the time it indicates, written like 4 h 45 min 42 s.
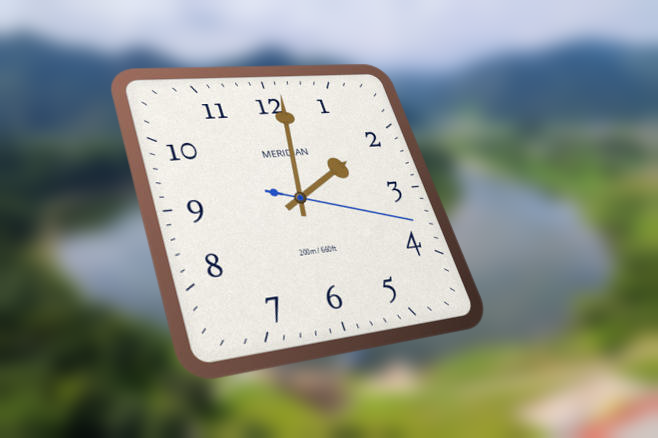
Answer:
2 h 01 min 18 s
